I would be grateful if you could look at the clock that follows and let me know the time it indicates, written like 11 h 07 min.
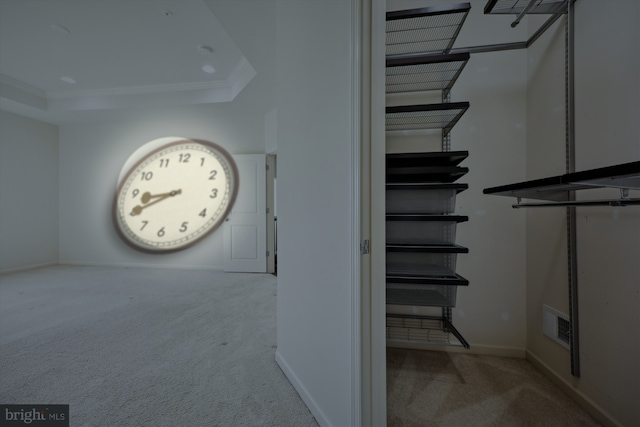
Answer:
8 h 40 min
